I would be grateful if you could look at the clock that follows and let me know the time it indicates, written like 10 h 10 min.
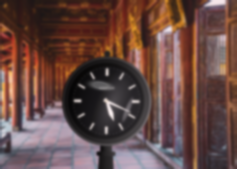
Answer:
5 h 19 min
